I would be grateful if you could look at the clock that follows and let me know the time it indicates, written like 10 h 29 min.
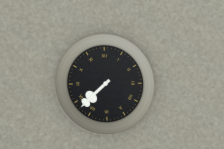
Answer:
7 h 38 min
